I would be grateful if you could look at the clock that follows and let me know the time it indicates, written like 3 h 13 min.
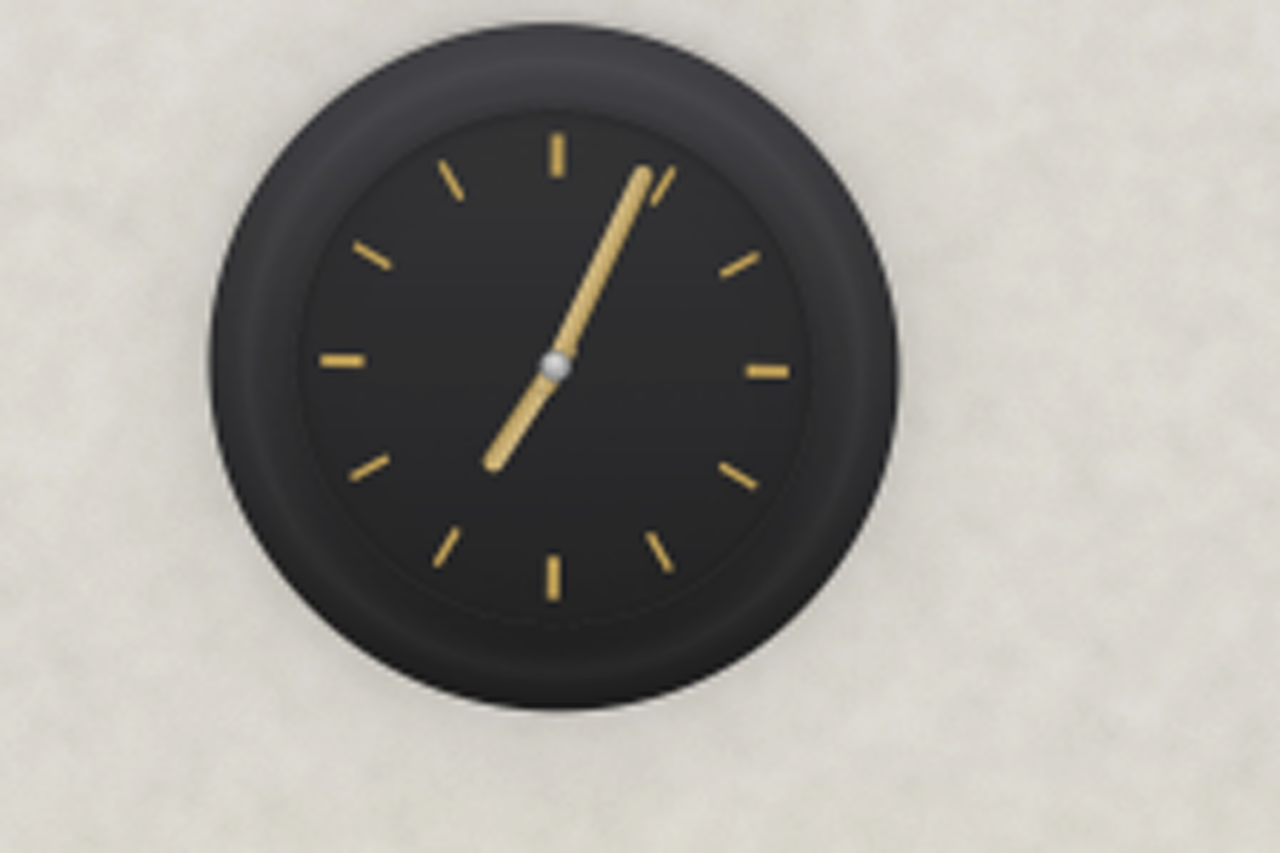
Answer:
7 h 04 min
